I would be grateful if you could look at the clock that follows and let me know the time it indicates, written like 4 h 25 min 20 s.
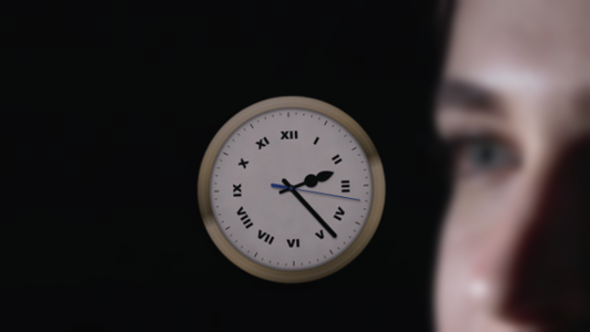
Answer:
2 h 23 min 17 s
